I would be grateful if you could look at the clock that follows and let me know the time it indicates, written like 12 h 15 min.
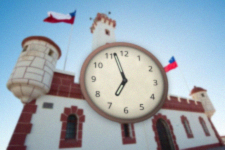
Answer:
6 h 57 min
